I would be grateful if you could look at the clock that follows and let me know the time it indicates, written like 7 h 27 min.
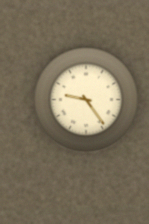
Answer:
9 h 24 min
